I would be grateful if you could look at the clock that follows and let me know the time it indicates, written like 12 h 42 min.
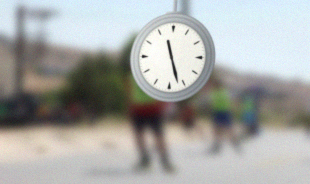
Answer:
11 h 27 min
